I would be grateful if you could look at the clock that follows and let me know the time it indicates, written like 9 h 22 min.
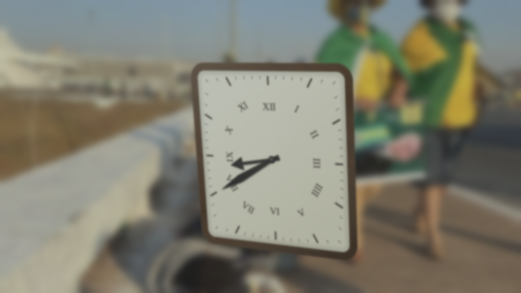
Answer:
8 h 40 min
